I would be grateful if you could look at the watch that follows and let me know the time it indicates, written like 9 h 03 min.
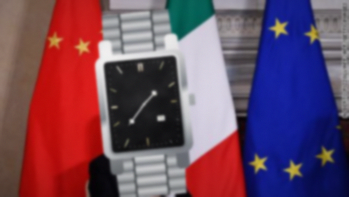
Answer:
1 h 37 min
